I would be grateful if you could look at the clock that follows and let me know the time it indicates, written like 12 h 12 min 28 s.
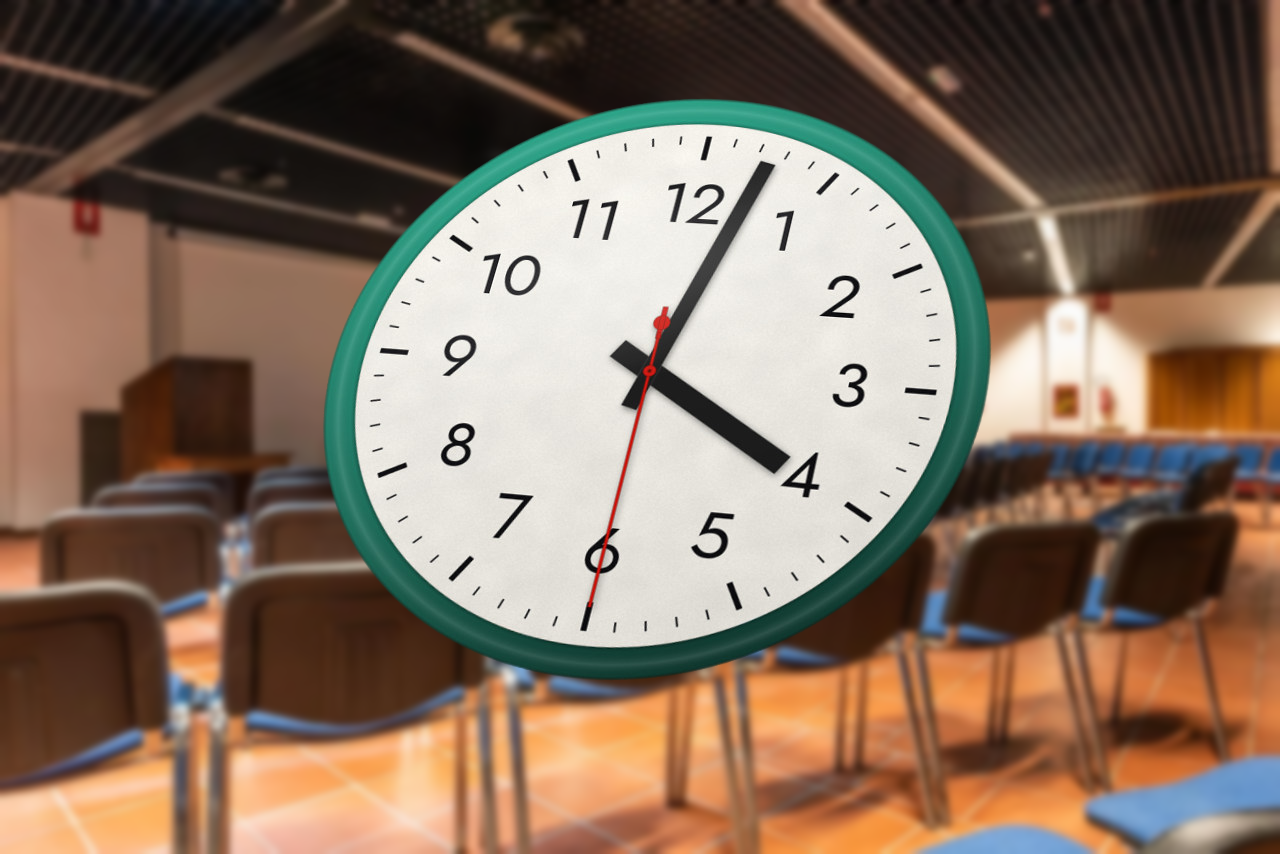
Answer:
4 h 02 min 30 s
